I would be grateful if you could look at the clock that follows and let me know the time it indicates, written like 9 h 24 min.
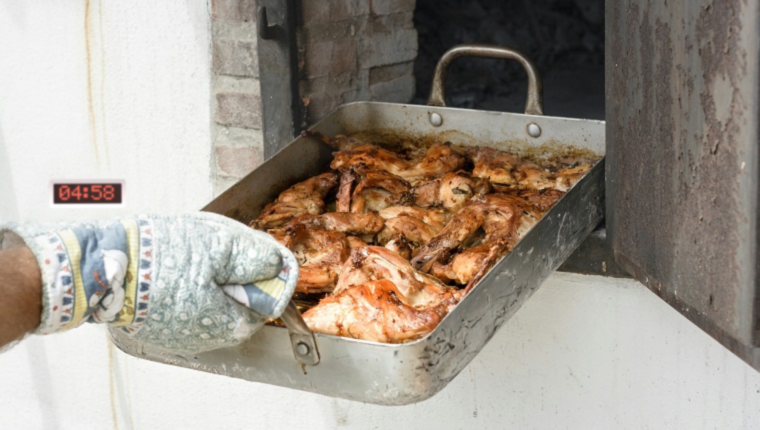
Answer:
4 h 58 min
